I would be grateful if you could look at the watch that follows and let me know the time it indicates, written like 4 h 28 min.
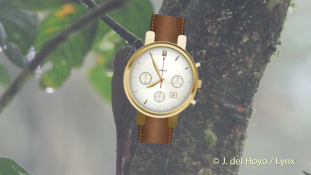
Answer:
7 h 55 min
